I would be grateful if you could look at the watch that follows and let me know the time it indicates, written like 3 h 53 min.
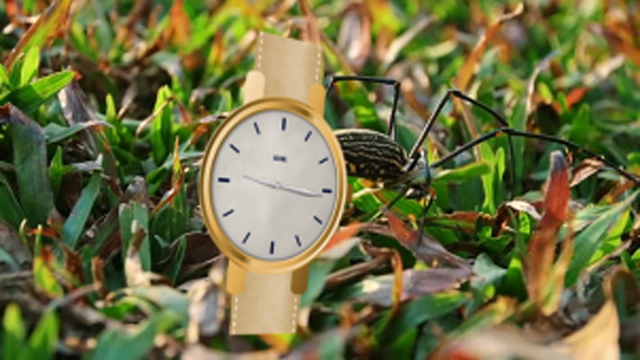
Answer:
9 h 16 min
